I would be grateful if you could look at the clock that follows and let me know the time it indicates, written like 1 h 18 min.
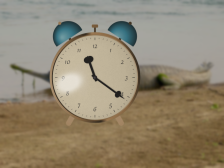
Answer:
11 h 21 min
